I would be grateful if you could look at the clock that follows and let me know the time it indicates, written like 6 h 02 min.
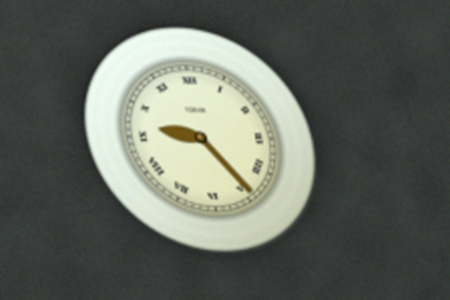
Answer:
9 h 24 min
